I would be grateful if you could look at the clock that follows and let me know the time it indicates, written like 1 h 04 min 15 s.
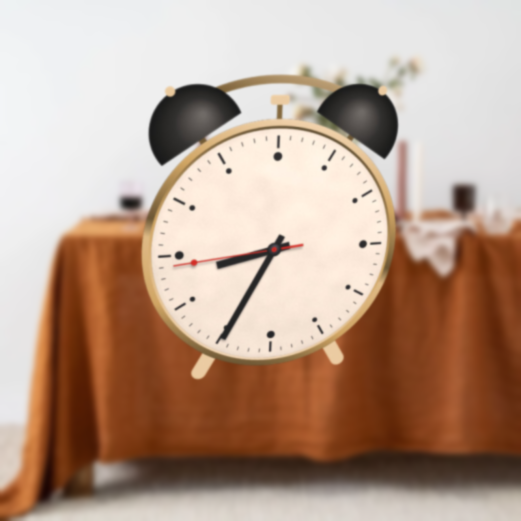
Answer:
8 h 34 min 44 s
